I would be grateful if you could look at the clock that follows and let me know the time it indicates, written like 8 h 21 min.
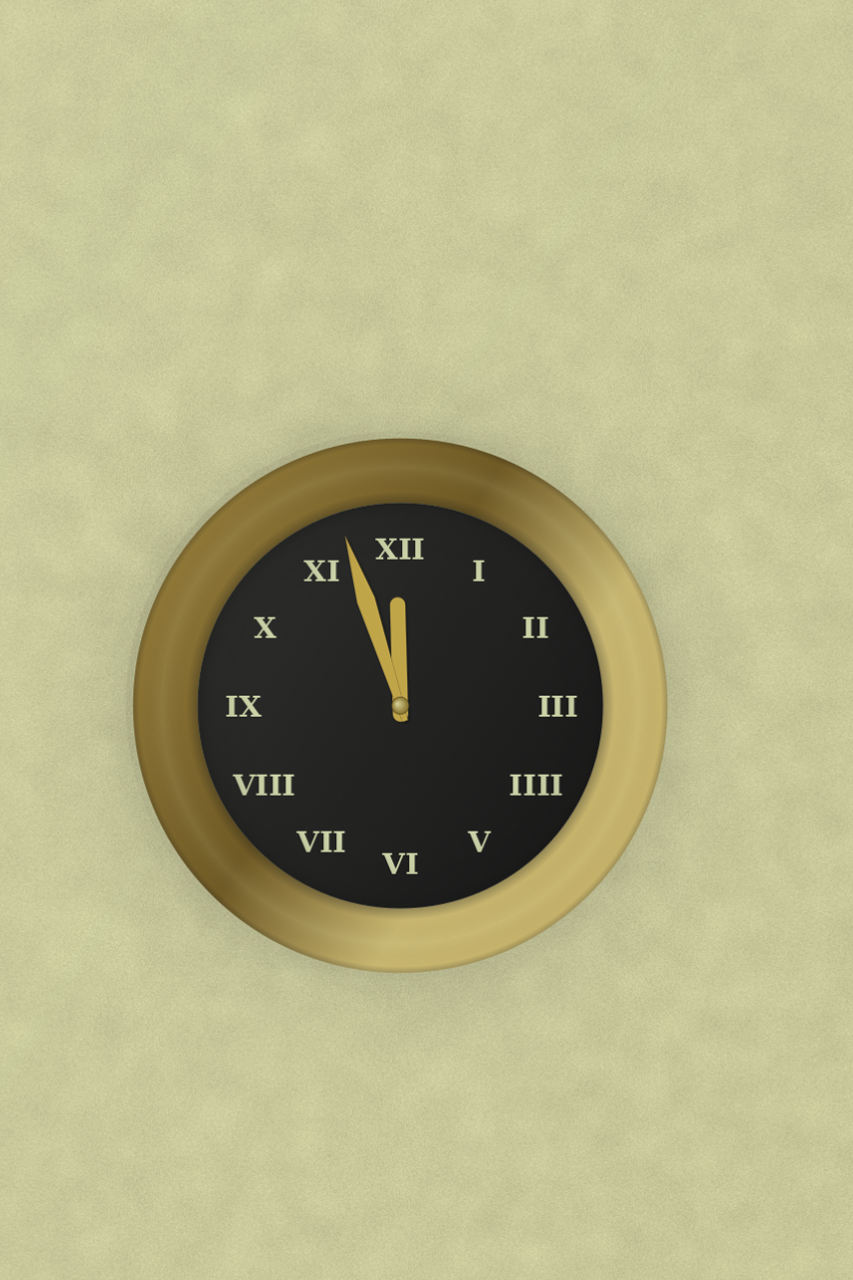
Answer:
11 h 57 min
